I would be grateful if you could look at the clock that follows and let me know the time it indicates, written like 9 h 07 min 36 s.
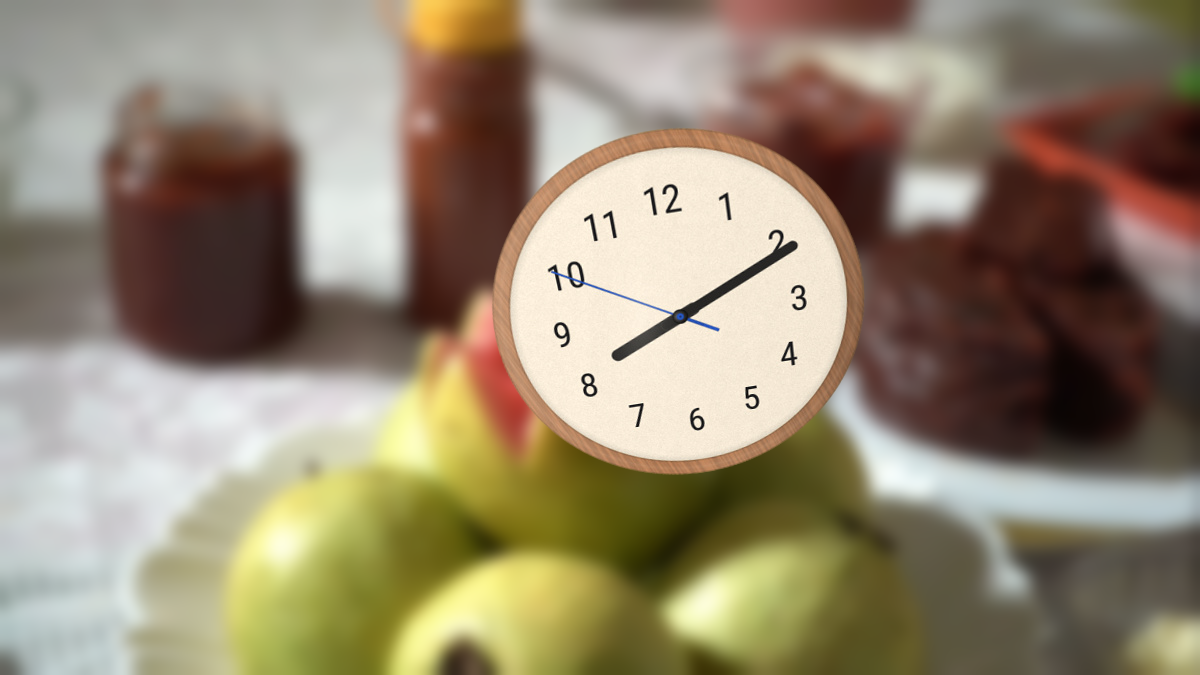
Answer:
8 h 10 min 50 s
